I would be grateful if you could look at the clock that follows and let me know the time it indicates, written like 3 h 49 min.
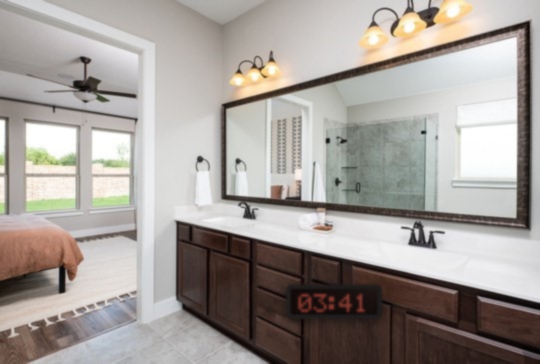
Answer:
3 h 41 min
